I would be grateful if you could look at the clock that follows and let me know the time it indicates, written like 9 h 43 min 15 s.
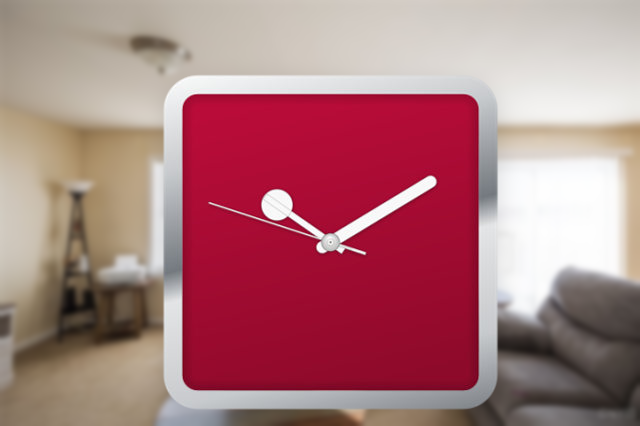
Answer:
10 h 09 min 48 s
